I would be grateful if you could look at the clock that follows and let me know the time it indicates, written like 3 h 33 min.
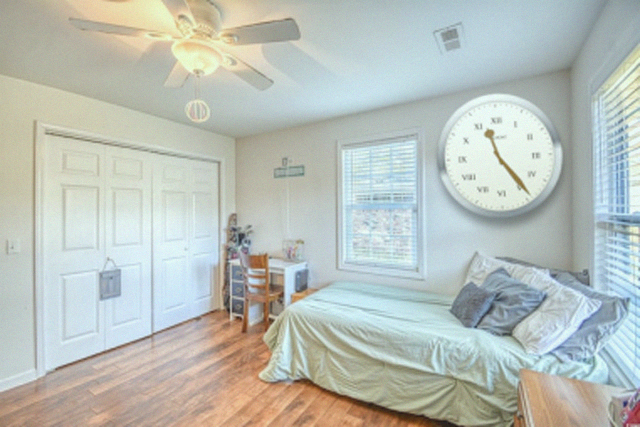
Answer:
11 h 24 min
